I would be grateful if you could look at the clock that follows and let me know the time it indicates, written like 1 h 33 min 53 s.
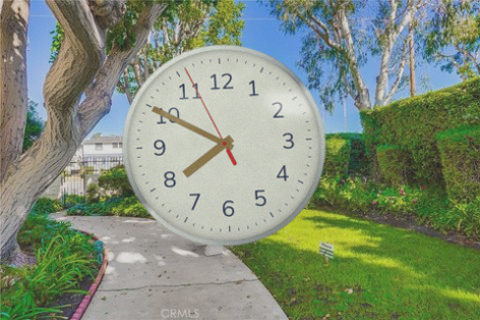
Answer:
7 h 49 min 56 s
